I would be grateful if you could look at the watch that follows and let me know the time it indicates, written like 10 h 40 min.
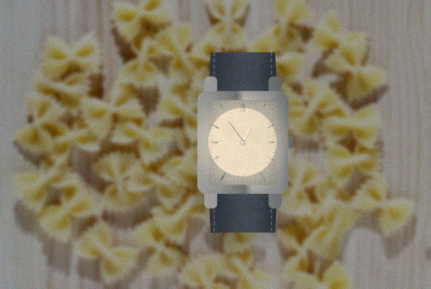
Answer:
12 h 54 min
